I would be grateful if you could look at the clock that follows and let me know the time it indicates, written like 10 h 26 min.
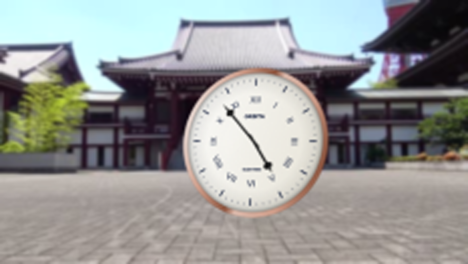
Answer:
4 h 53 min
